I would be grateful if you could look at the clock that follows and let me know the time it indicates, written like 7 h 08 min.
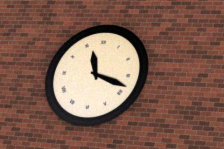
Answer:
11 h 18 min
